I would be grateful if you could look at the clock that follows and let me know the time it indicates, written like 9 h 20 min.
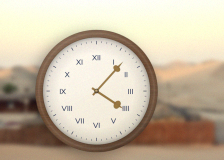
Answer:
4 h 07 min
